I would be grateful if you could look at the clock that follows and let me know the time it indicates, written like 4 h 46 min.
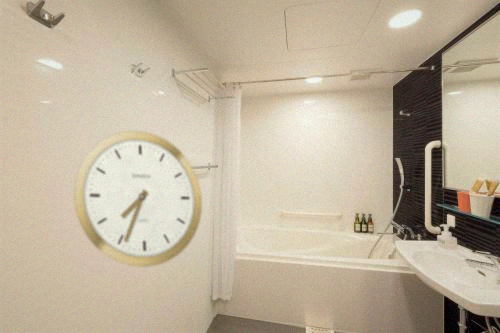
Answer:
7 h 34 min
